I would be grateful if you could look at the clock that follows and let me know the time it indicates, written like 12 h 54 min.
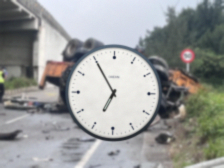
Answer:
6 h 55 min
